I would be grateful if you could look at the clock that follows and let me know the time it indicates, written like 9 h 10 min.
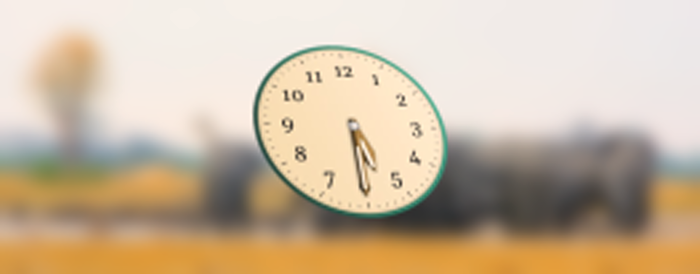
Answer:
5 h 30 min
